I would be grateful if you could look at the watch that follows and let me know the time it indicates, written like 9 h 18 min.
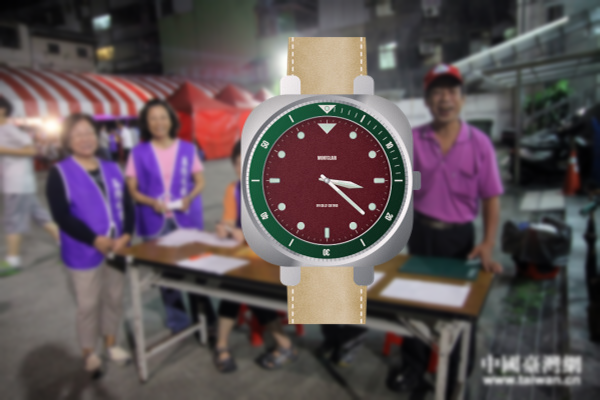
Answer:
3 h 22 min
